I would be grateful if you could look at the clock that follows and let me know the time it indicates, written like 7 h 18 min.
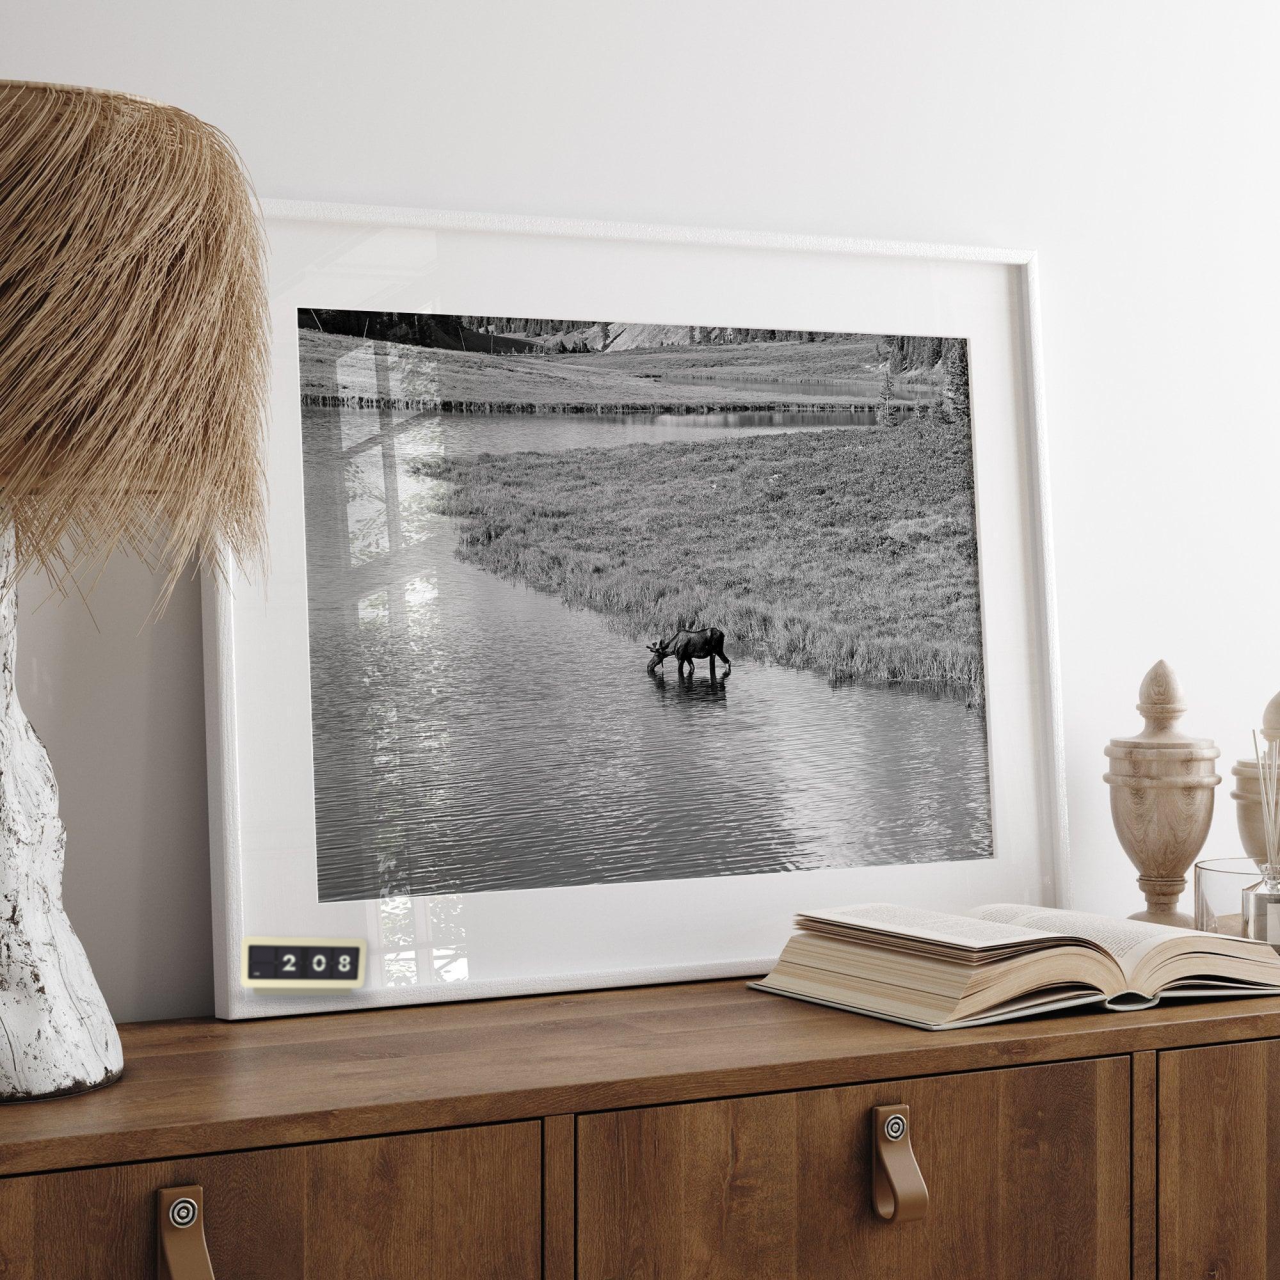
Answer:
2 h 08 min
